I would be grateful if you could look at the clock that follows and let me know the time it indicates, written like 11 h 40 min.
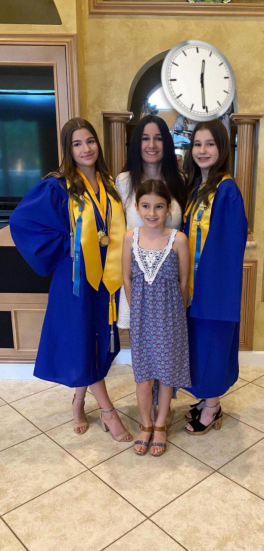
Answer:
12 h 31 min
